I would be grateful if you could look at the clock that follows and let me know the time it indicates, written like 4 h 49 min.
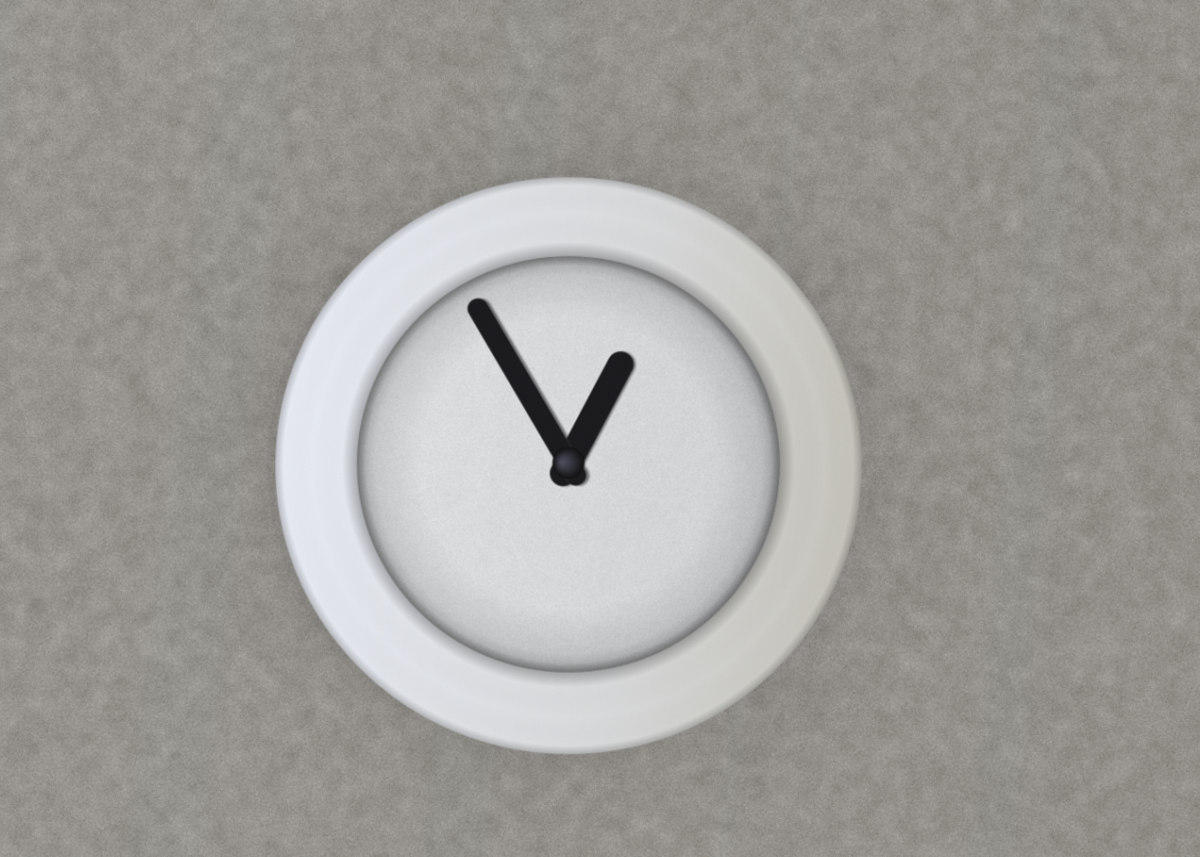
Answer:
12 h 55 min
